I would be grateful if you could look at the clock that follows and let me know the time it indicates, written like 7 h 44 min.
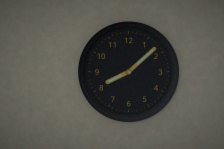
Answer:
8 h 08 min
